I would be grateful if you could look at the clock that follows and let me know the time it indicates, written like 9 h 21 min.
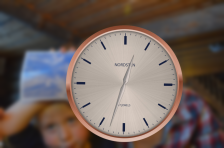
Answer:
12 h 33 min
